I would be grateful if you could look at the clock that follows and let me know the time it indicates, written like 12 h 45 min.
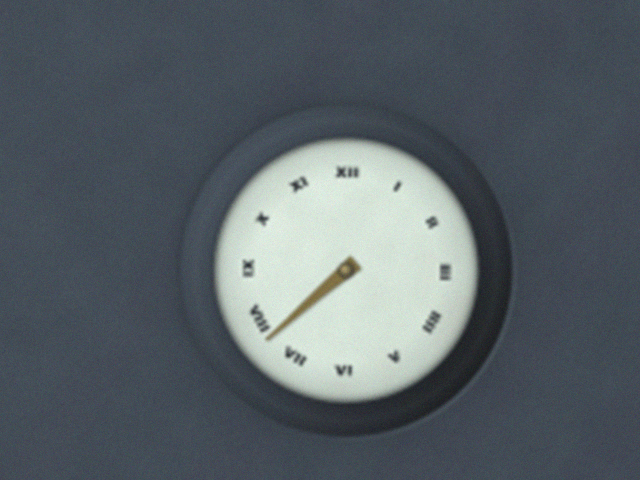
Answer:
7 h 38 min
